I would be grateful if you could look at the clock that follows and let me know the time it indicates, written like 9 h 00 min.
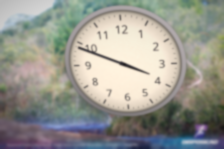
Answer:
3 h 49 min
